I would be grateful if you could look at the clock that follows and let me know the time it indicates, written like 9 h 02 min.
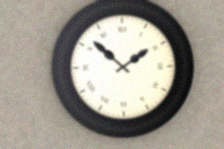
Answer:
1 h 52 min
